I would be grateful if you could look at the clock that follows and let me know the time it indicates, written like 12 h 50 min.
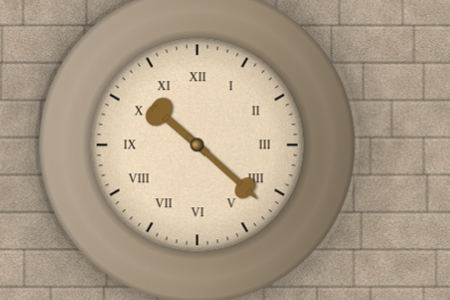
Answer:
10 h 22 min
